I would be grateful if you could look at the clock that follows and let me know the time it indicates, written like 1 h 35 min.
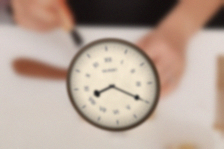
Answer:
8 h 20 min
